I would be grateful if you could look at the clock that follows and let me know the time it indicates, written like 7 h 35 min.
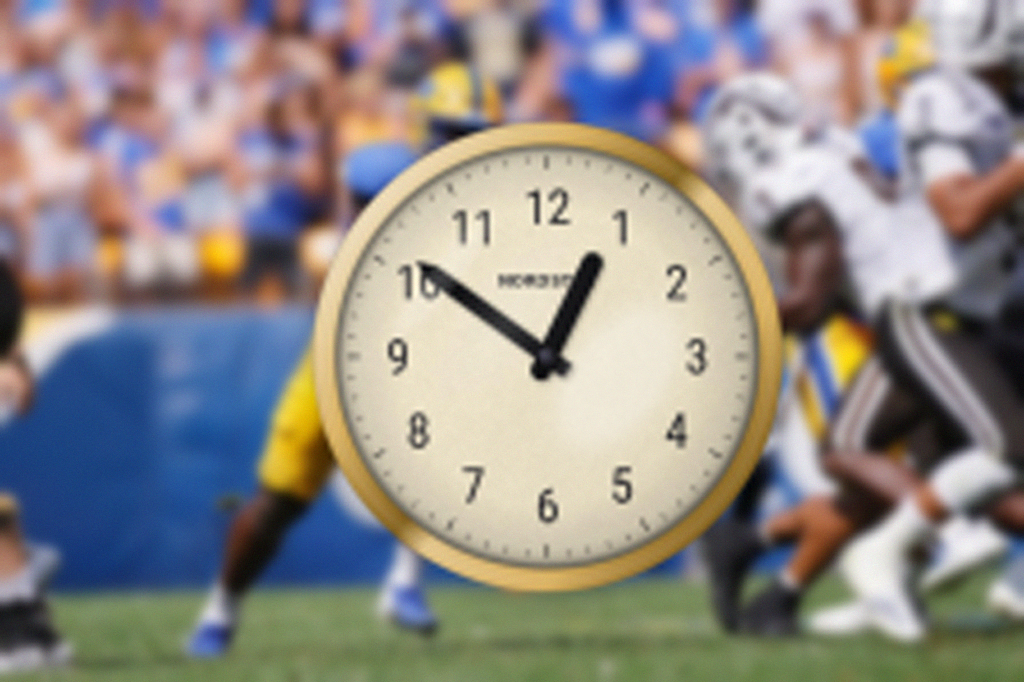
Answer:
12 h 51 min
